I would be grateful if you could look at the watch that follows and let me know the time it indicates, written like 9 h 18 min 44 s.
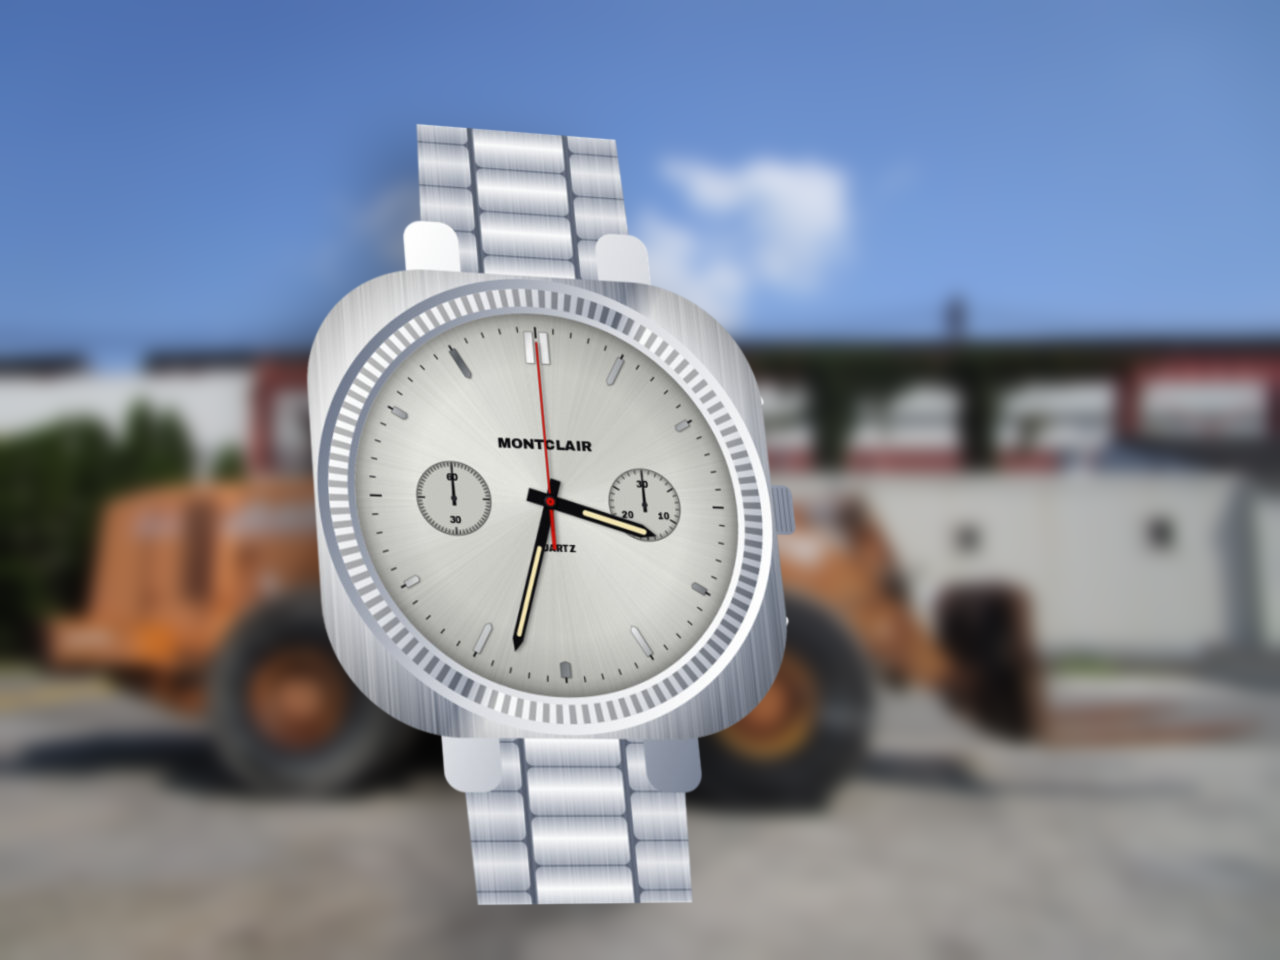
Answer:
3 h 33 min 00 s
